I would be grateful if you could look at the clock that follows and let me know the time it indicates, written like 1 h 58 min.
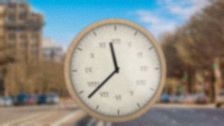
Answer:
11 h 38 min
